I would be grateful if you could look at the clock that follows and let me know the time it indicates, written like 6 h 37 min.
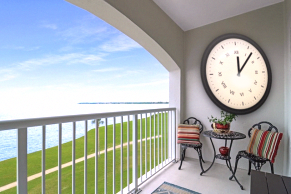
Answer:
12 h 07 min
